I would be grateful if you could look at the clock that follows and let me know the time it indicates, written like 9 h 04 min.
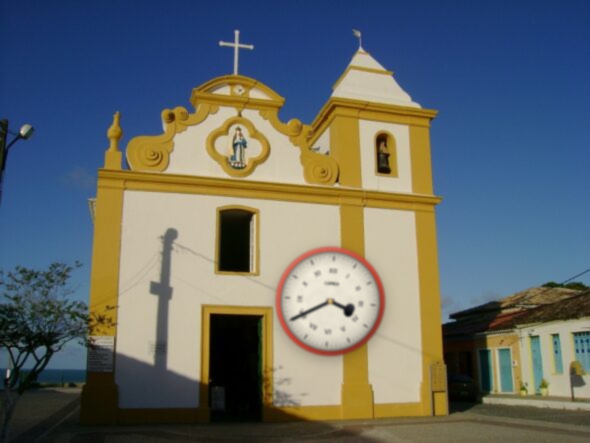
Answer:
3 h 40 min
